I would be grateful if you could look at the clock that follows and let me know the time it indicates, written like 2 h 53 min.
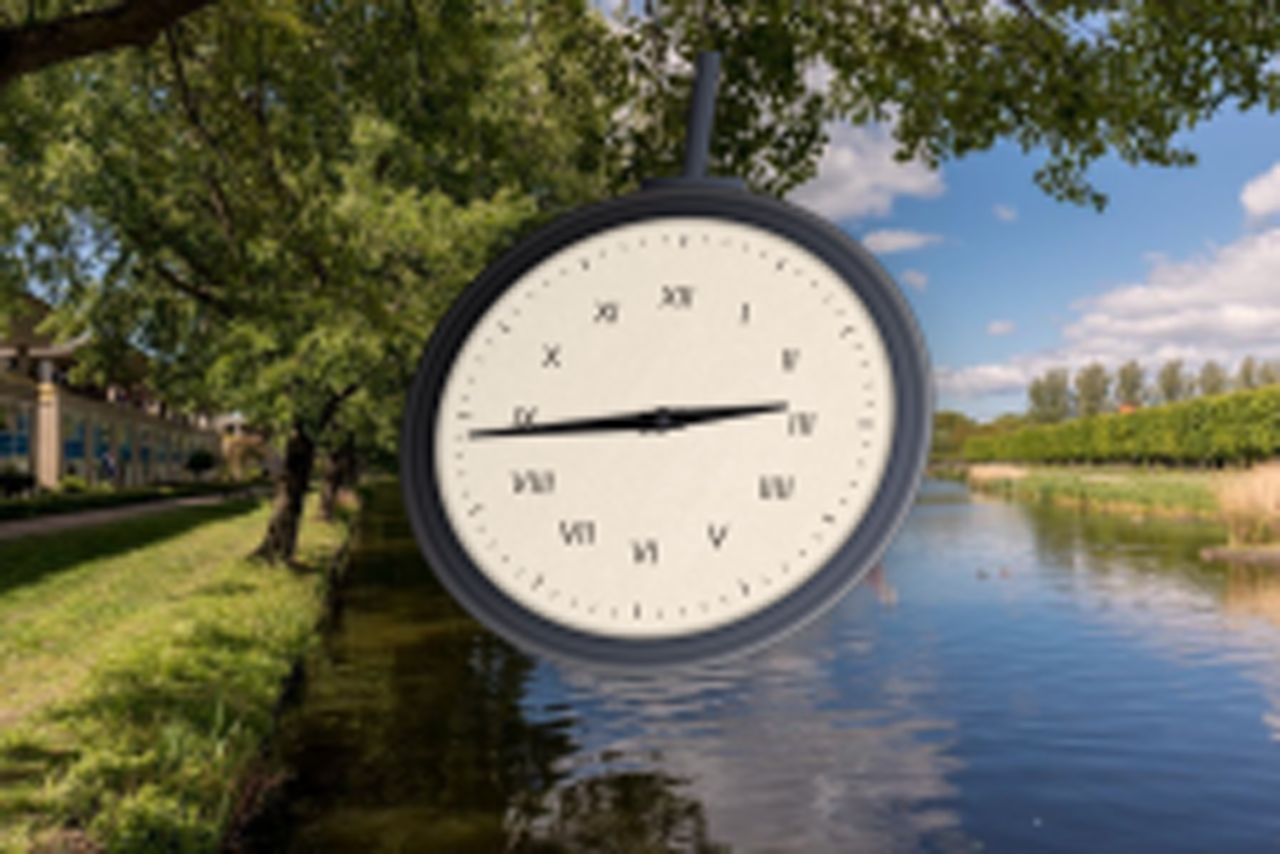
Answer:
2 h 44 min
